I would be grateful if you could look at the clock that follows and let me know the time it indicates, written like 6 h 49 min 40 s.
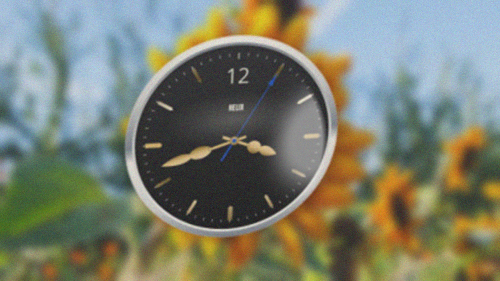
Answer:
3 h 42 min 05 s
